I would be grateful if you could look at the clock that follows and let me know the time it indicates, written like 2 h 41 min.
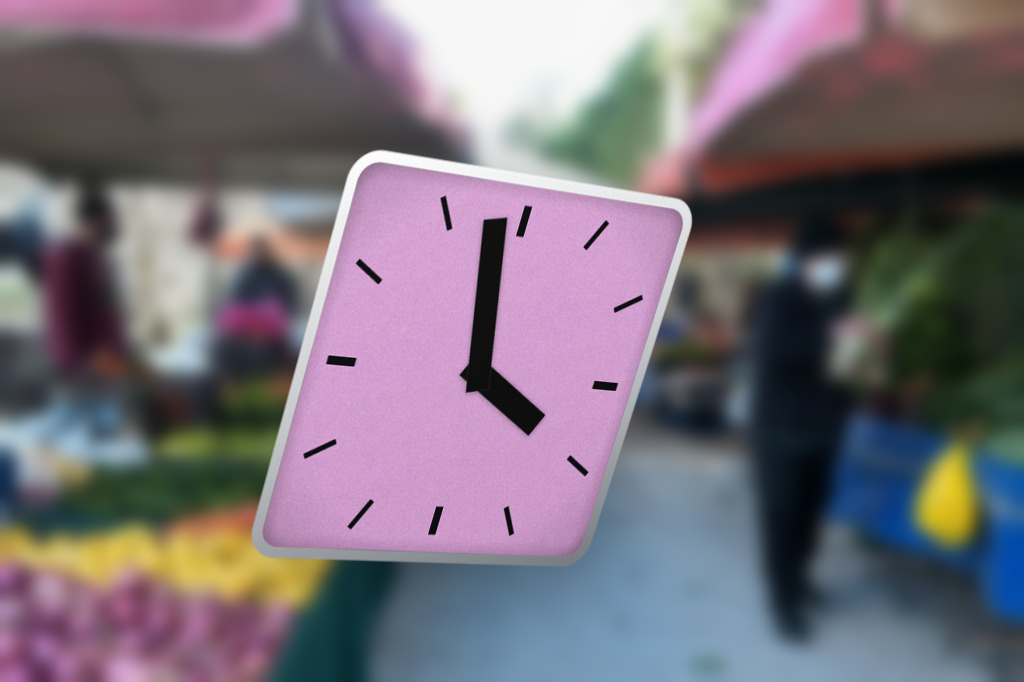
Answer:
3 h 58 min
